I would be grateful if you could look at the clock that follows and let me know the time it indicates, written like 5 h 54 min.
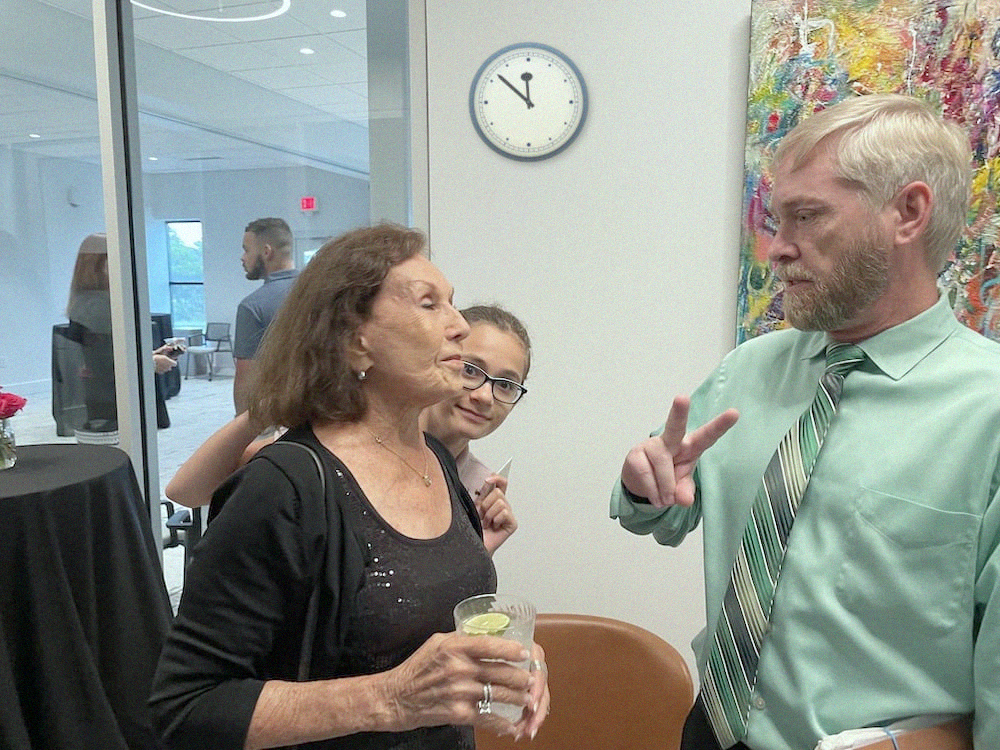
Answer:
11 h 52 min
